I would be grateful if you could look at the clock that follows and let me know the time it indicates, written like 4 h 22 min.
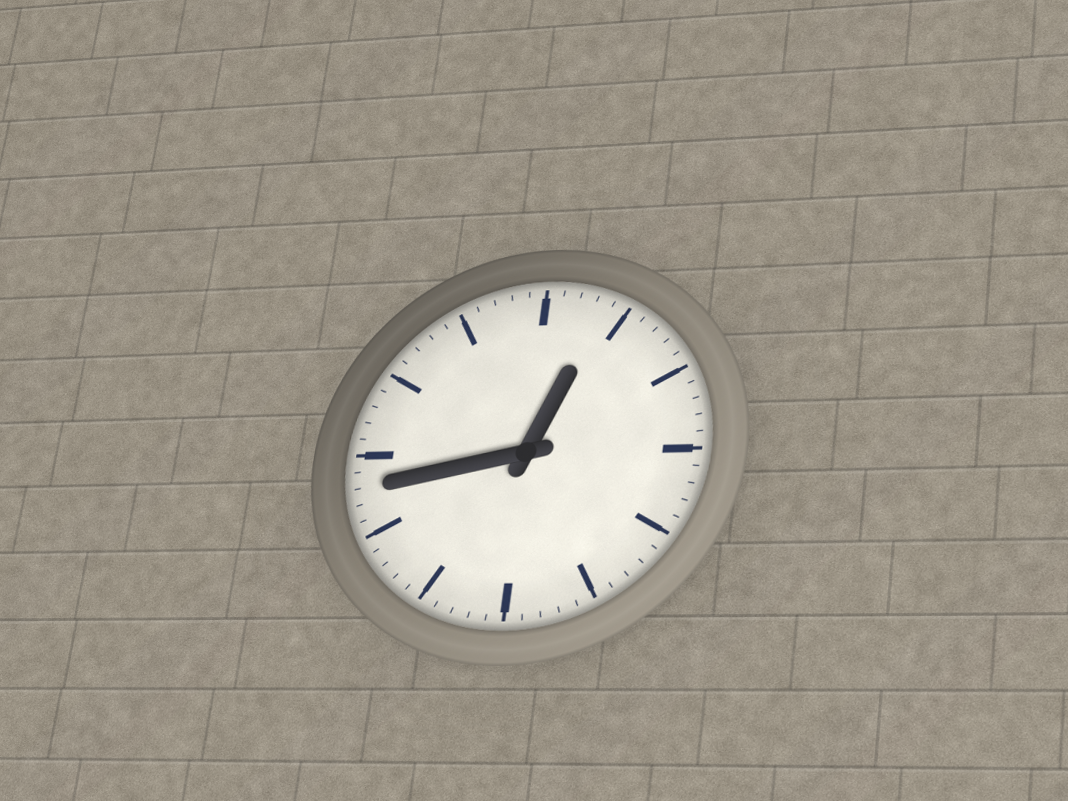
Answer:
12 h 43 min
